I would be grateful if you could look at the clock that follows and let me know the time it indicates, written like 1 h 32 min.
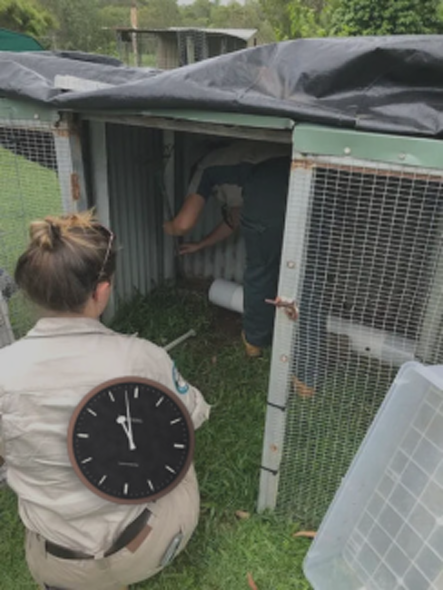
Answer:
10 h 58 min
